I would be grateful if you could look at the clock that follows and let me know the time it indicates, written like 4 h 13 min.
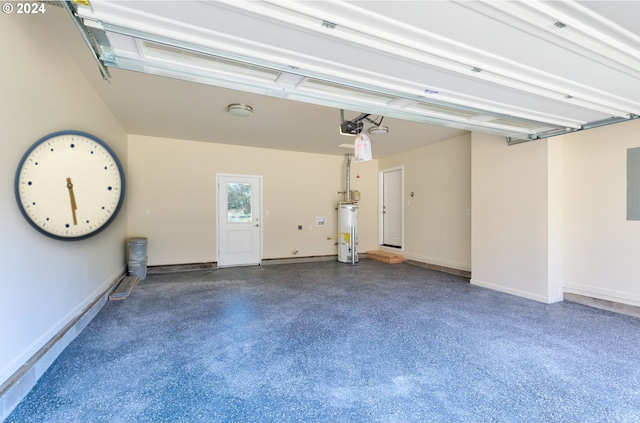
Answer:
5 h 28 min
